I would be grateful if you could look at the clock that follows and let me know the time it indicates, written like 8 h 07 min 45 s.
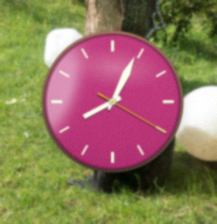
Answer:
8 h 04 min 20 s
